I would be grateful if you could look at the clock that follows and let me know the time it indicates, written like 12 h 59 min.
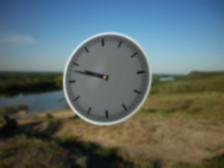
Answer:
9 h 48 min
